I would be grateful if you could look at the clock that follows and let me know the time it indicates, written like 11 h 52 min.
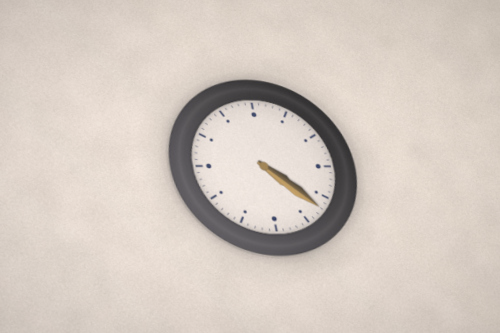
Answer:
4 h 22 min
